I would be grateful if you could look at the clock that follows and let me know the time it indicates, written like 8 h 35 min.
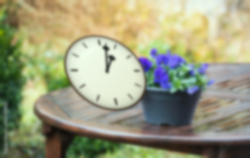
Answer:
1 h 02 min
